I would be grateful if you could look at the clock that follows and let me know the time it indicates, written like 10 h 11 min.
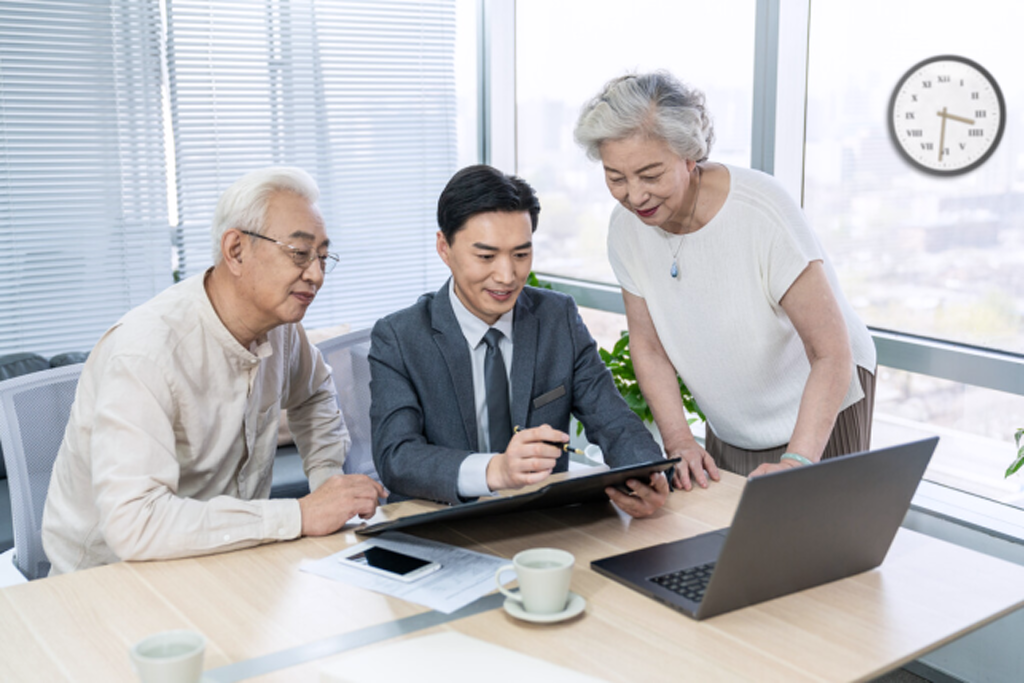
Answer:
3 h 31 min
